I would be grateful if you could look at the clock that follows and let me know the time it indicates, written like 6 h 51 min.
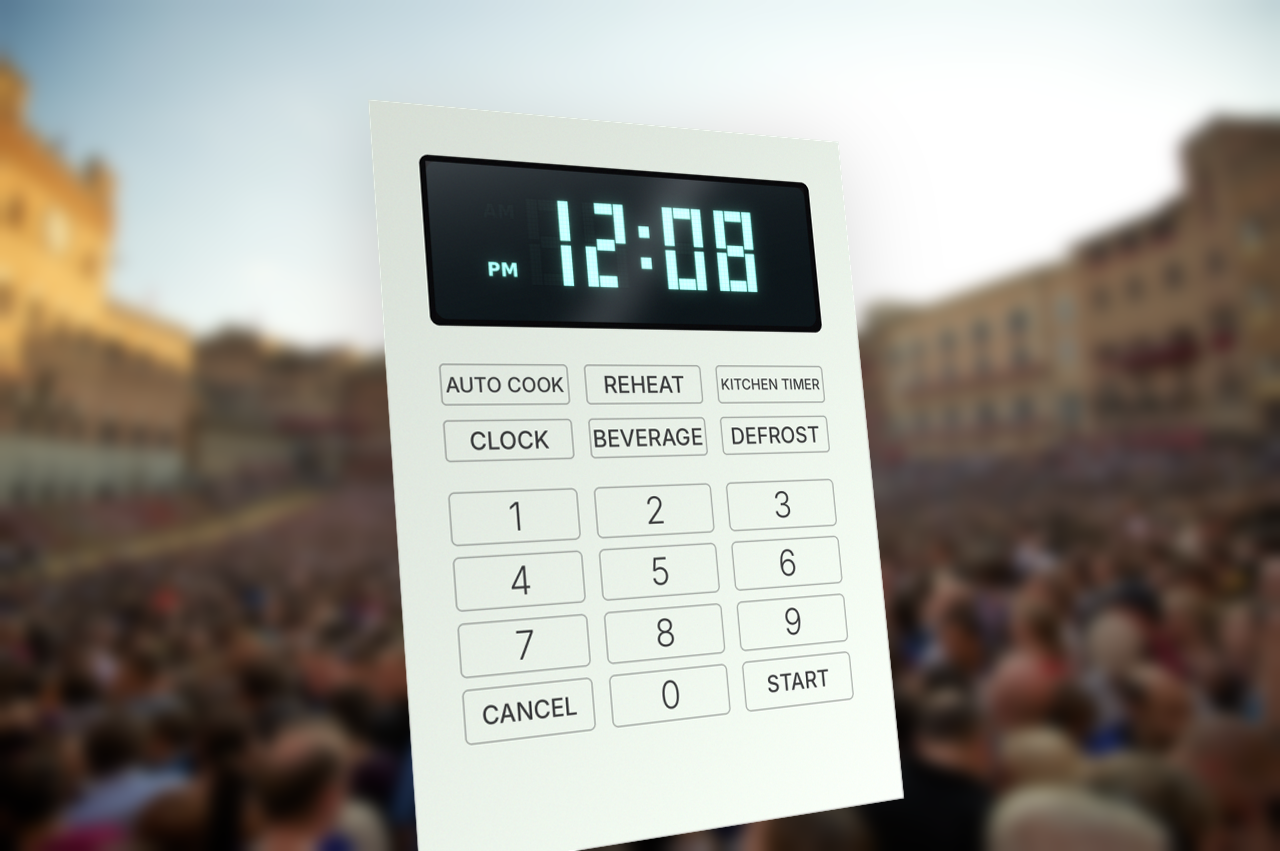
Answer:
12 h 08 min
